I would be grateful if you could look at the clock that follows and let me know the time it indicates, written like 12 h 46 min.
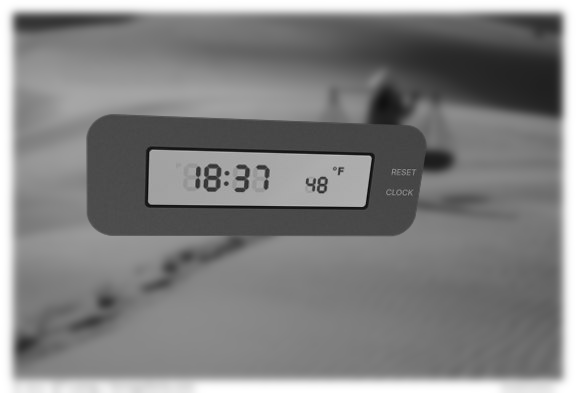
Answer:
18 h 37 min
